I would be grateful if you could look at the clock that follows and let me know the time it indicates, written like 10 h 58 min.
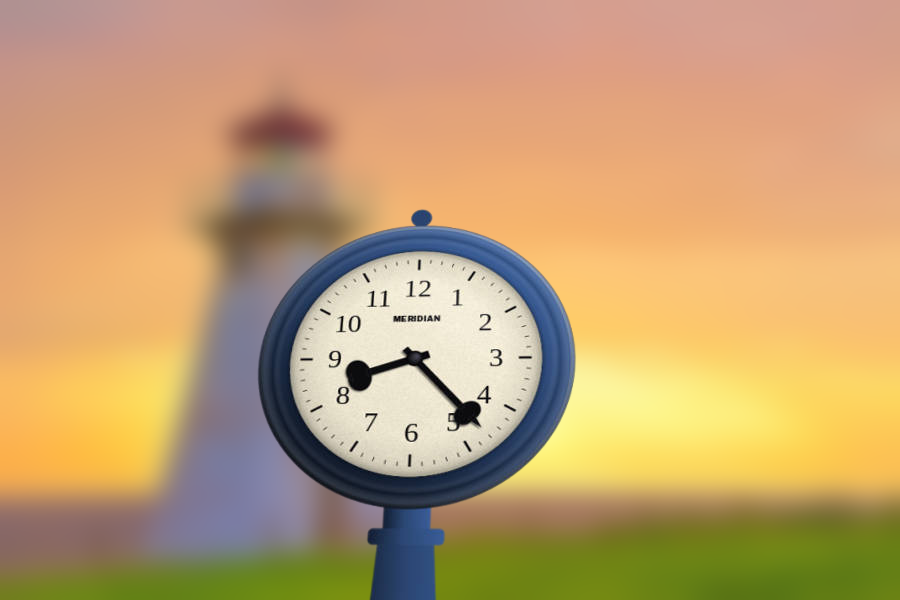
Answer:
8 h 23 min
